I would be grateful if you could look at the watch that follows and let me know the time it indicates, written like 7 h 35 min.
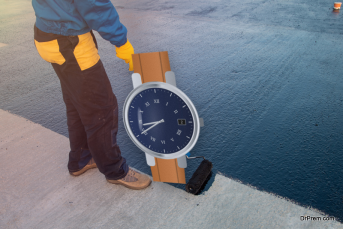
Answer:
8 h 40 min
